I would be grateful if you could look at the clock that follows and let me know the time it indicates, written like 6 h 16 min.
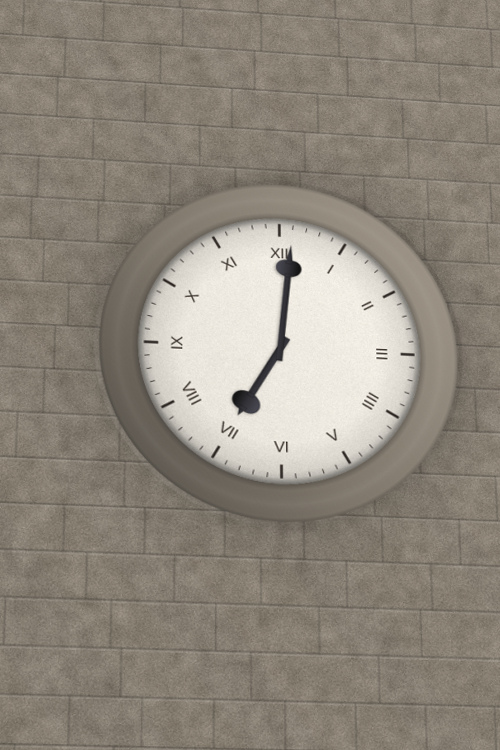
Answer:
7 h 01 min
